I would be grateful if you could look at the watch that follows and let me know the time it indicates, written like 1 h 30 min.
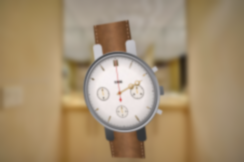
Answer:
2 h 11 min
